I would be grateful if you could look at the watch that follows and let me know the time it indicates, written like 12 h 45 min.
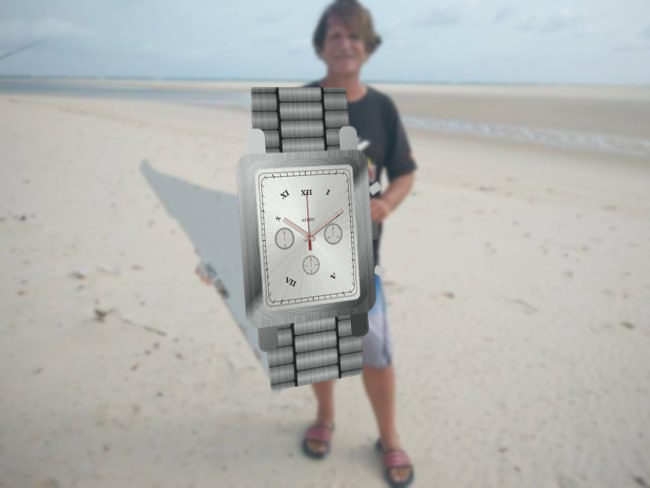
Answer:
10 h 10 min
